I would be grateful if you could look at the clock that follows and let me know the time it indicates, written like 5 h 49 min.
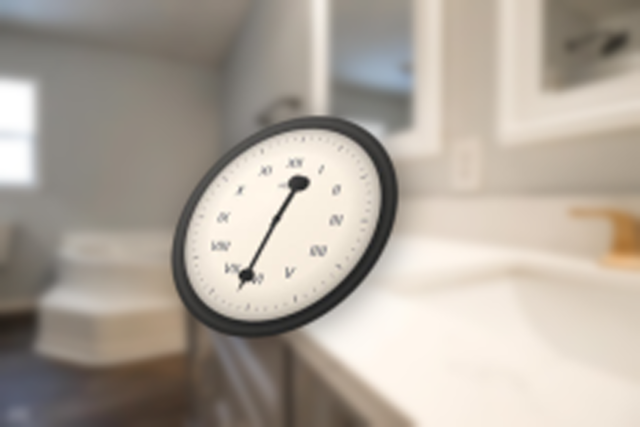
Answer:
12 h 32 min
